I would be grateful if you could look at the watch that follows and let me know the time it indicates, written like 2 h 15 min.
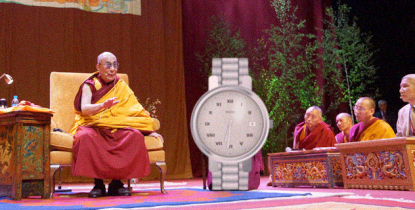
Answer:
6 h 31 min
